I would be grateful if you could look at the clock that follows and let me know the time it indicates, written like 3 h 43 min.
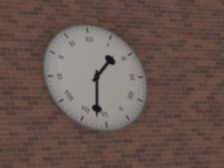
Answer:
1 h 32 min
